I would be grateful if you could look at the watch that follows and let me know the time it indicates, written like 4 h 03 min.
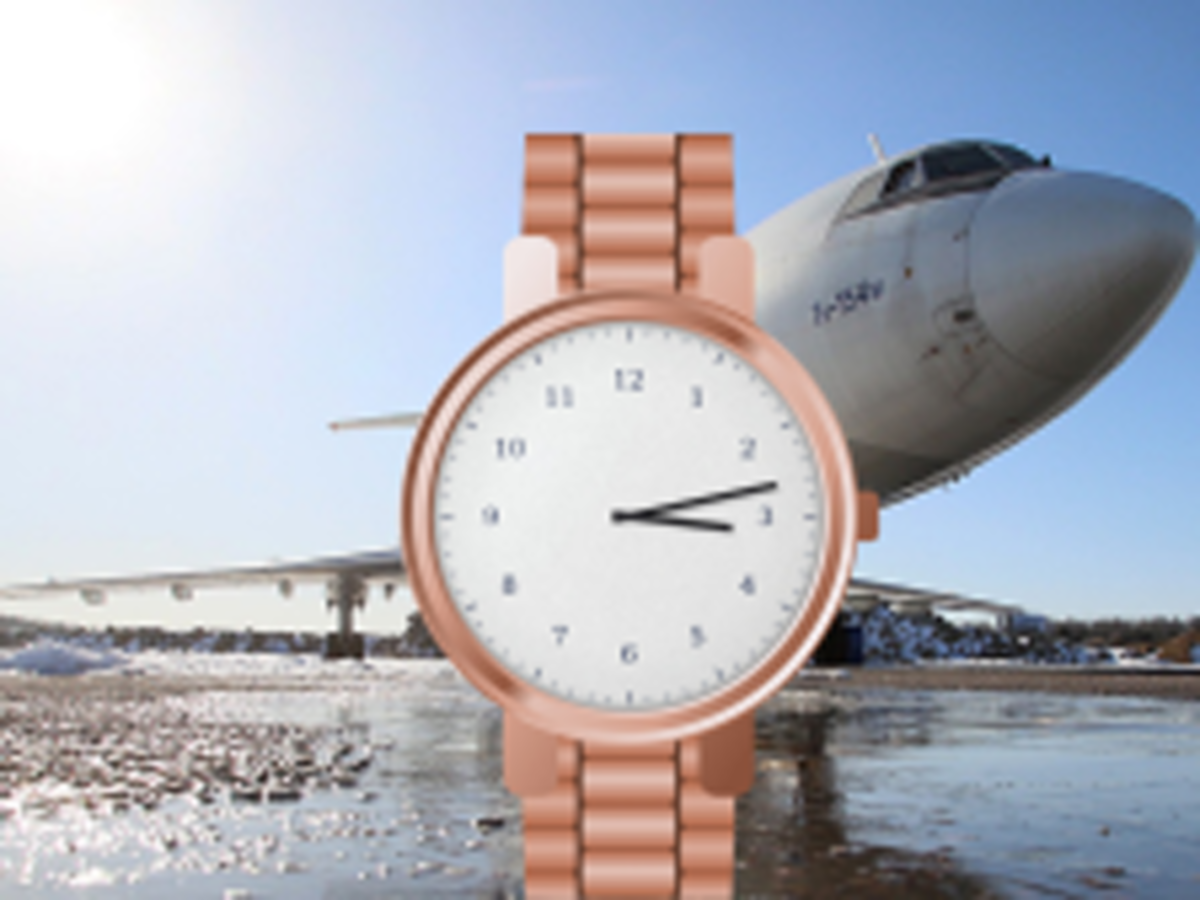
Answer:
3 h 13 min
